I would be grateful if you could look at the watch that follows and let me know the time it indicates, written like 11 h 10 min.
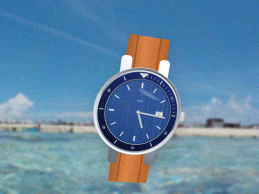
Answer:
5 h 16 min
